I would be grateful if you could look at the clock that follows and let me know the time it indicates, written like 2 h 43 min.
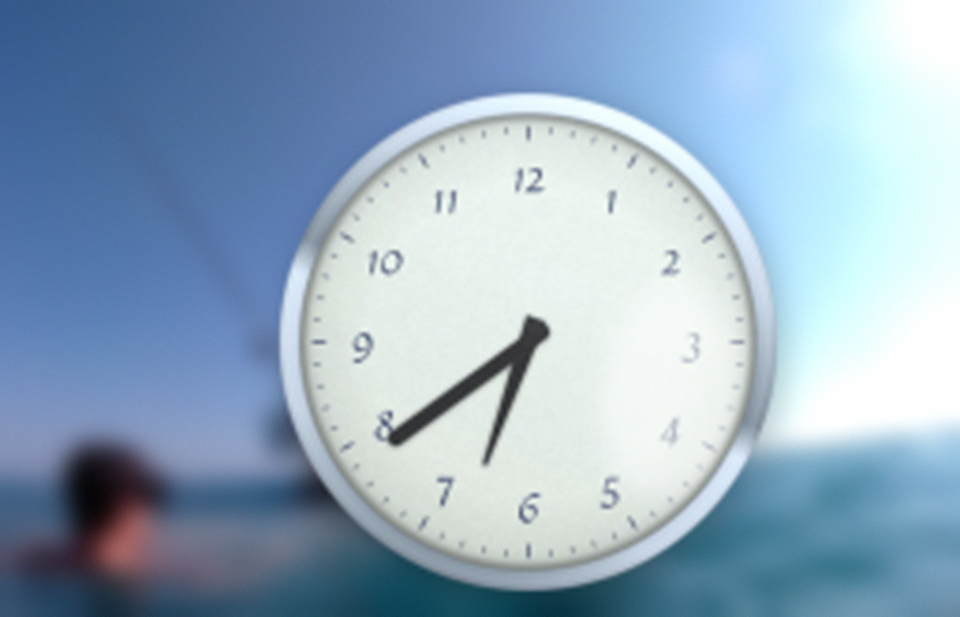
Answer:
6 h 39 min
